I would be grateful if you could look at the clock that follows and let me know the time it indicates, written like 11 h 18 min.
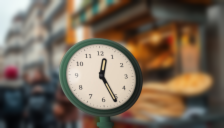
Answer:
12 h 26 min
